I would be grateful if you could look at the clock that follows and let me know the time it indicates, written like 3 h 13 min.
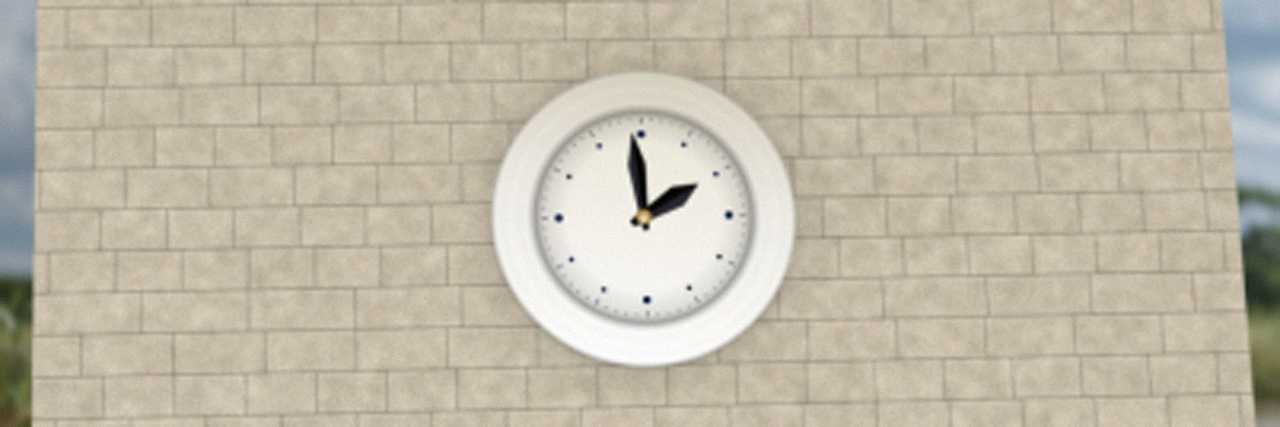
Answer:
1 h 59 min
